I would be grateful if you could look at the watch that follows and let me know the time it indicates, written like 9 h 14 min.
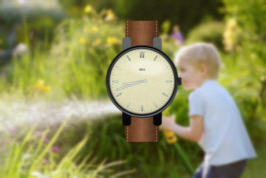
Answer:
8 h 42 min
